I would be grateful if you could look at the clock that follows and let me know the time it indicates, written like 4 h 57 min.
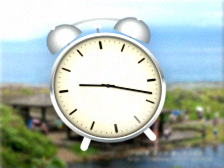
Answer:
9 h 18 min
